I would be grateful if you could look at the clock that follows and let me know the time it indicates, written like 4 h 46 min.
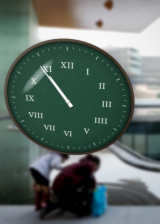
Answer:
10 h 54 min
